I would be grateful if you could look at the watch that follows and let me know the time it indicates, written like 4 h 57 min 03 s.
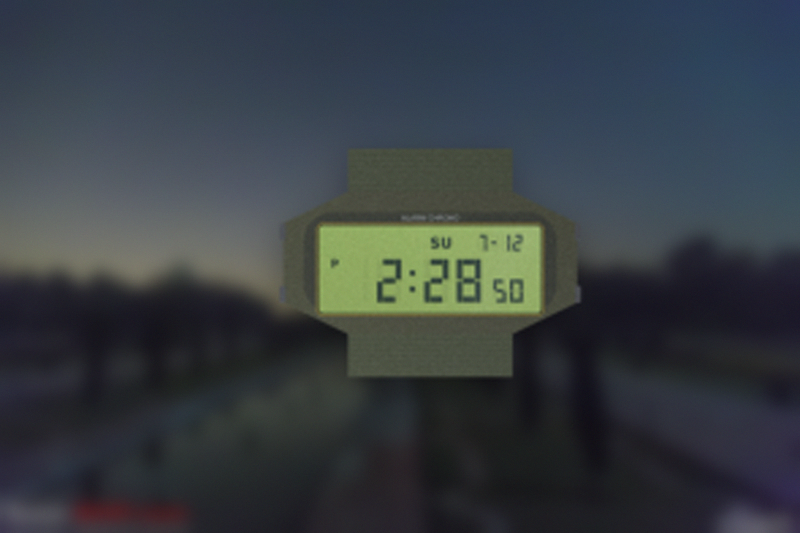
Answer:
2 h 28 min 50 s
